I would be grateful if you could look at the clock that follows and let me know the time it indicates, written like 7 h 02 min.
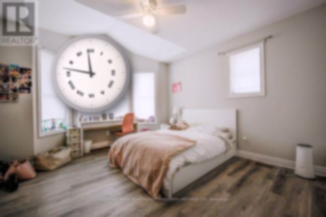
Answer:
11 h 47 min
